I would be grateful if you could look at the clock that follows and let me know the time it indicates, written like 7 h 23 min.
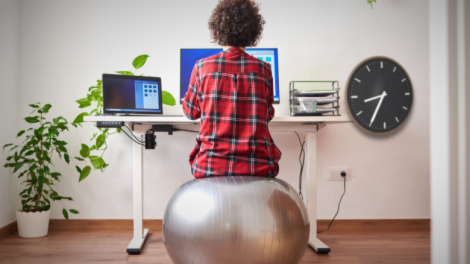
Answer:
8 h 35 min
